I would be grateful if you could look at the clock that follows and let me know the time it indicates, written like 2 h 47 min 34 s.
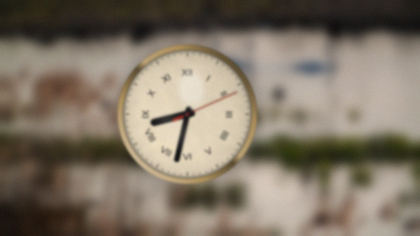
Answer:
8 h 32 min 11 s
